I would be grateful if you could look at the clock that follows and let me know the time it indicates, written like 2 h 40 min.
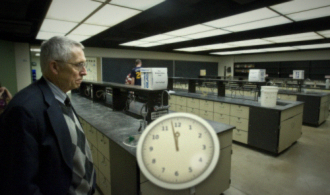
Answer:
11 h 58 min
